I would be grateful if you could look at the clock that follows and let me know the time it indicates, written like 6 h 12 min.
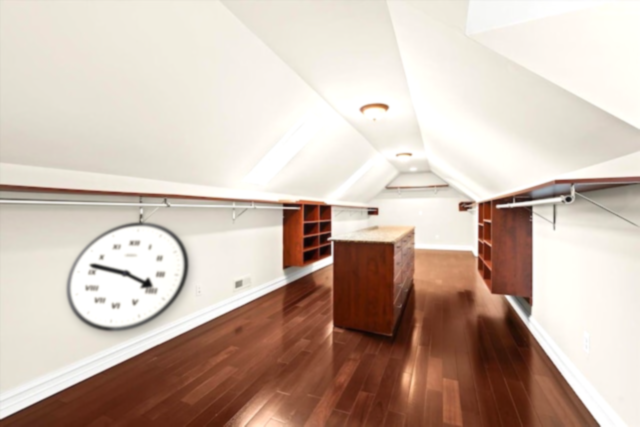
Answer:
3 h 47 min
